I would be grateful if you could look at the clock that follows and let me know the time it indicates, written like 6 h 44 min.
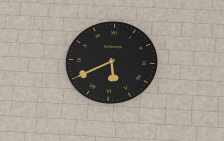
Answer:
5 h 40 min
